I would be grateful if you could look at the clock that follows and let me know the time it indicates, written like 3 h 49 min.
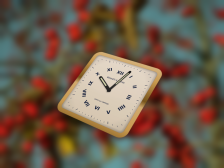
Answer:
10 h 03 min
